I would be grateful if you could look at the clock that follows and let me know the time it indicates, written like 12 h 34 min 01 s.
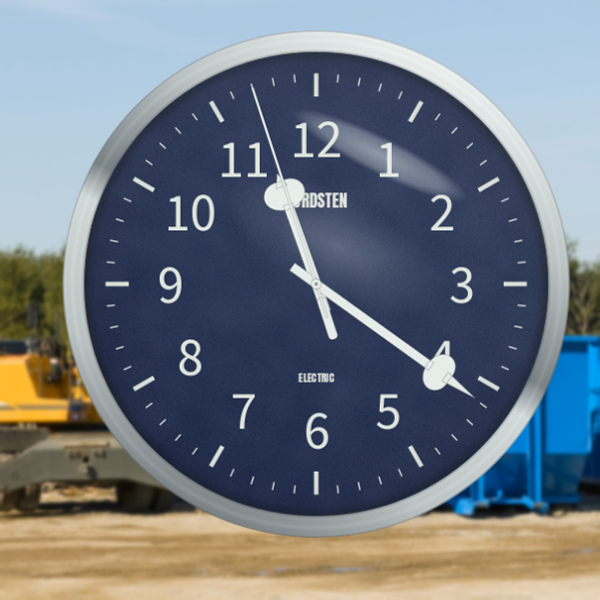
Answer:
11 h 20 min 57 s
